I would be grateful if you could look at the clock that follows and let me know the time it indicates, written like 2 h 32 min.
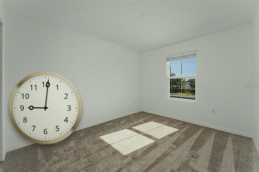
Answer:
9 h 01 min
